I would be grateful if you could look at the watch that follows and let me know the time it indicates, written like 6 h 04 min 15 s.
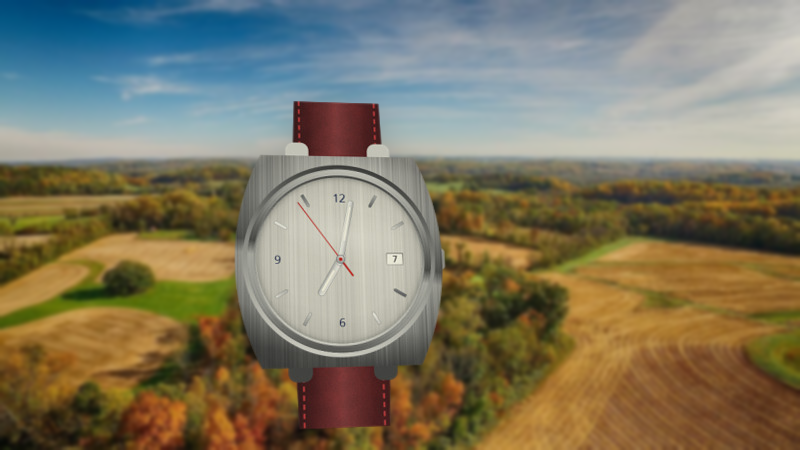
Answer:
7 h 01 min 54 s
